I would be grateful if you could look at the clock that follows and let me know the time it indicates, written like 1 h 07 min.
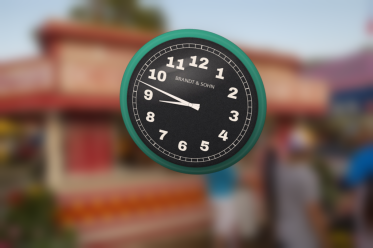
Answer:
8 h 47 min
